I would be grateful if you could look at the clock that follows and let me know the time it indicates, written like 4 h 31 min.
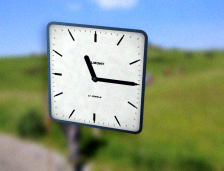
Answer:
11 h 15 min
